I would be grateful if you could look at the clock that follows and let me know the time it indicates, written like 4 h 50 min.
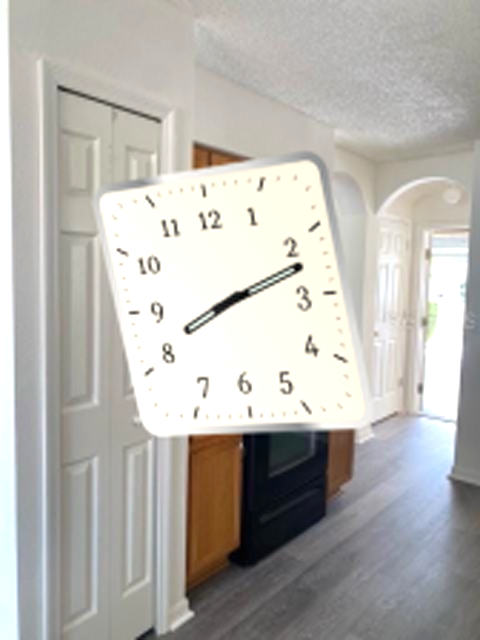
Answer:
8 h 12 min
